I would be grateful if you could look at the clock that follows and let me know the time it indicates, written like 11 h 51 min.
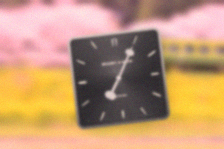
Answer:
7 h 05 min
